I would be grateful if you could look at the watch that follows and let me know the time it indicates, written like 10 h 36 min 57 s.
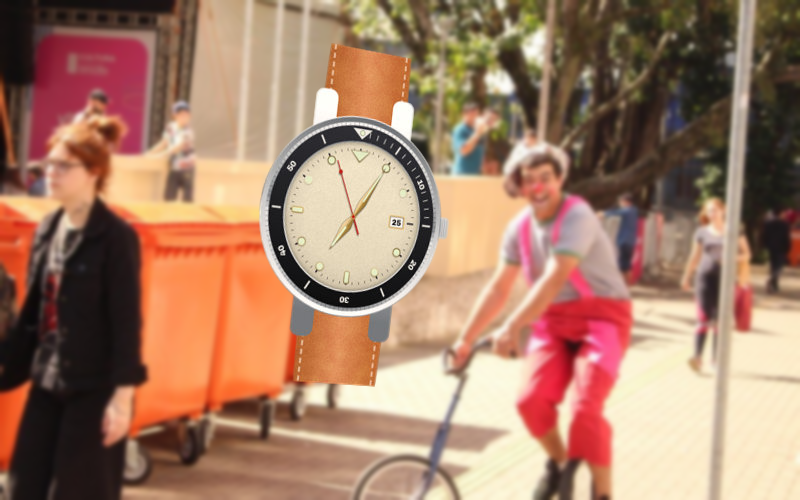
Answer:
7 h 04 min 56 s
